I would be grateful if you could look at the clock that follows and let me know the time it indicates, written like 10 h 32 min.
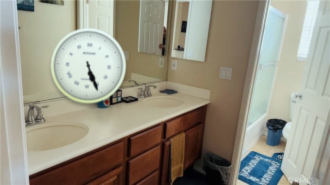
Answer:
5 h 26 min
